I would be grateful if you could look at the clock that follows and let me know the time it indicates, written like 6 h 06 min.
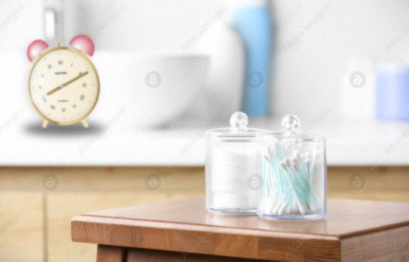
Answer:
8 h 11 min
